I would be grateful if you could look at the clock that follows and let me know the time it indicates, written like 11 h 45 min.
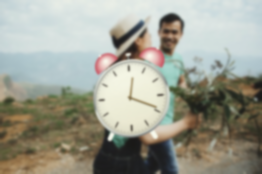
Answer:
12 h 19 min
